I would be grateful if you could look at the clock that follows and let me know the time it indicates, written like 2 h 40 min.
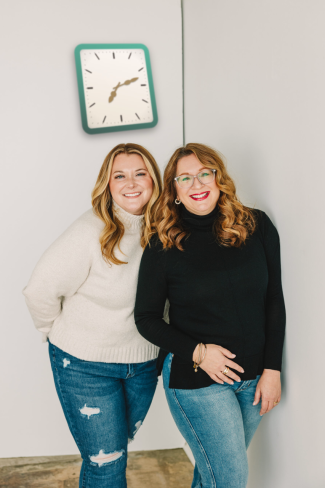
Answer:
7 h 12 min
